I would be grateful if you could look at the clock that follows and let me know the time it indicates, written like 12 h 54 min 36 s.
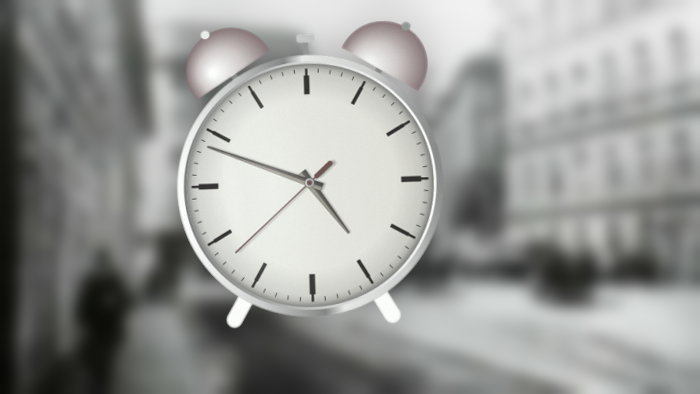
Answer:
4 h 48 min 38 s
